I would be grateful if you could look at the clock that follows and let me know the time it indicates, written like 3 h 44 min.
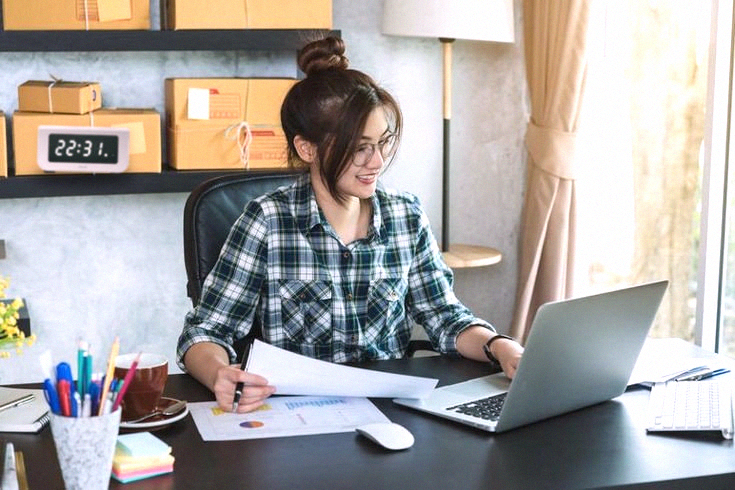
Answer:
22 h 31 min
